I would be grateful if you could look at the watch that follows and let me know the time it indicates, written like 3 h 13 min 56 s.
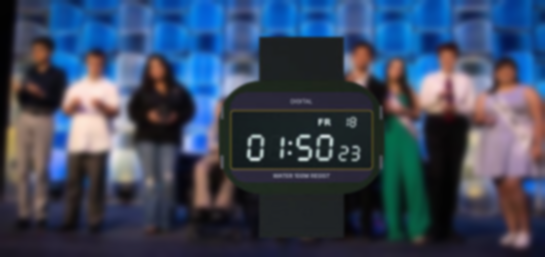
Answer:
1 h 50 min 23 s
